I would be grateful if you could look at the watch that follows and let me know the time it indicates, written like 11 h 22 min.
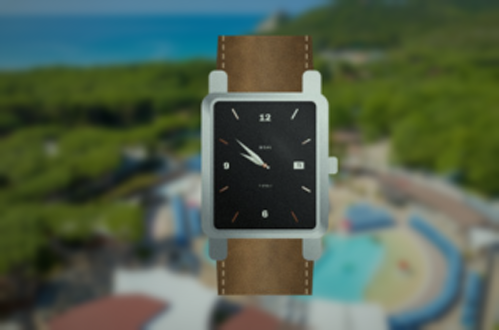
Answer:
9 h 52 min
